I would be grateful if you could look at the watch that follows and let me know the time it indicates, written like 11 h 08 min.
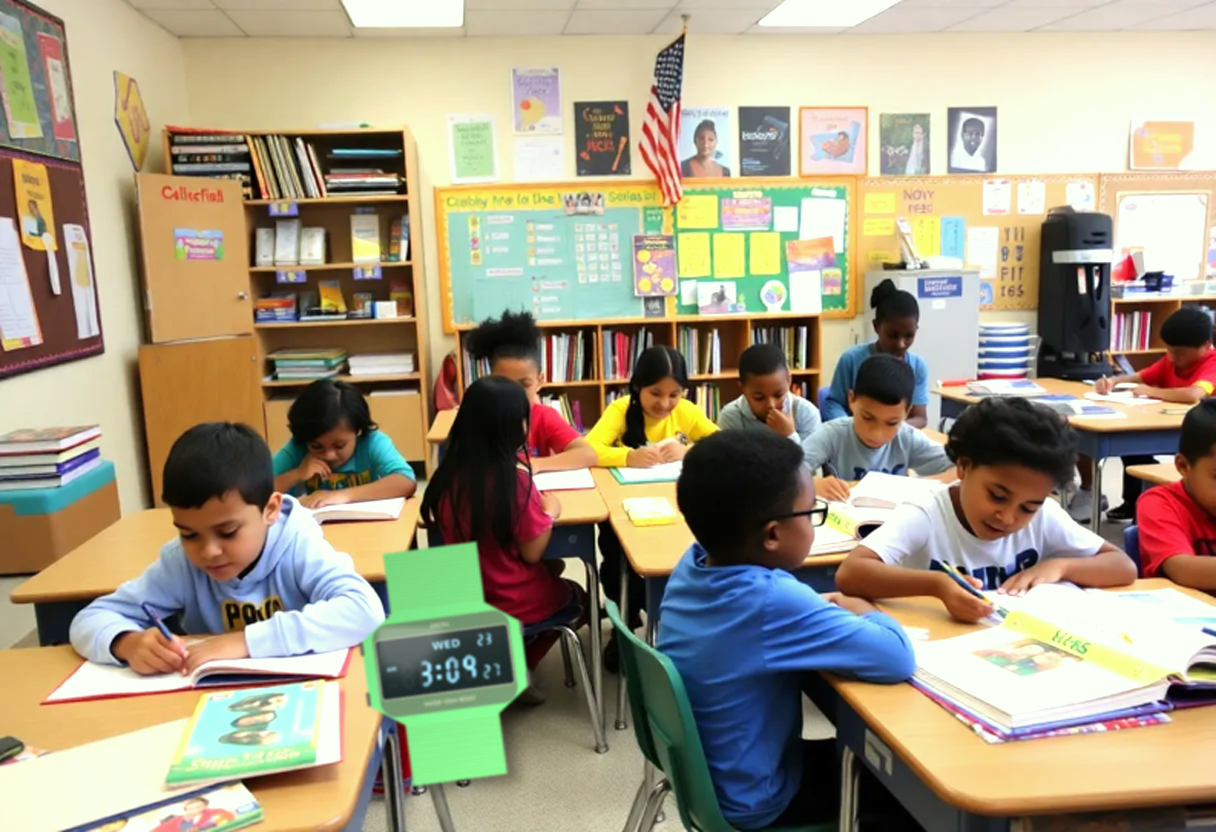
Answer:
3 h 09 min
